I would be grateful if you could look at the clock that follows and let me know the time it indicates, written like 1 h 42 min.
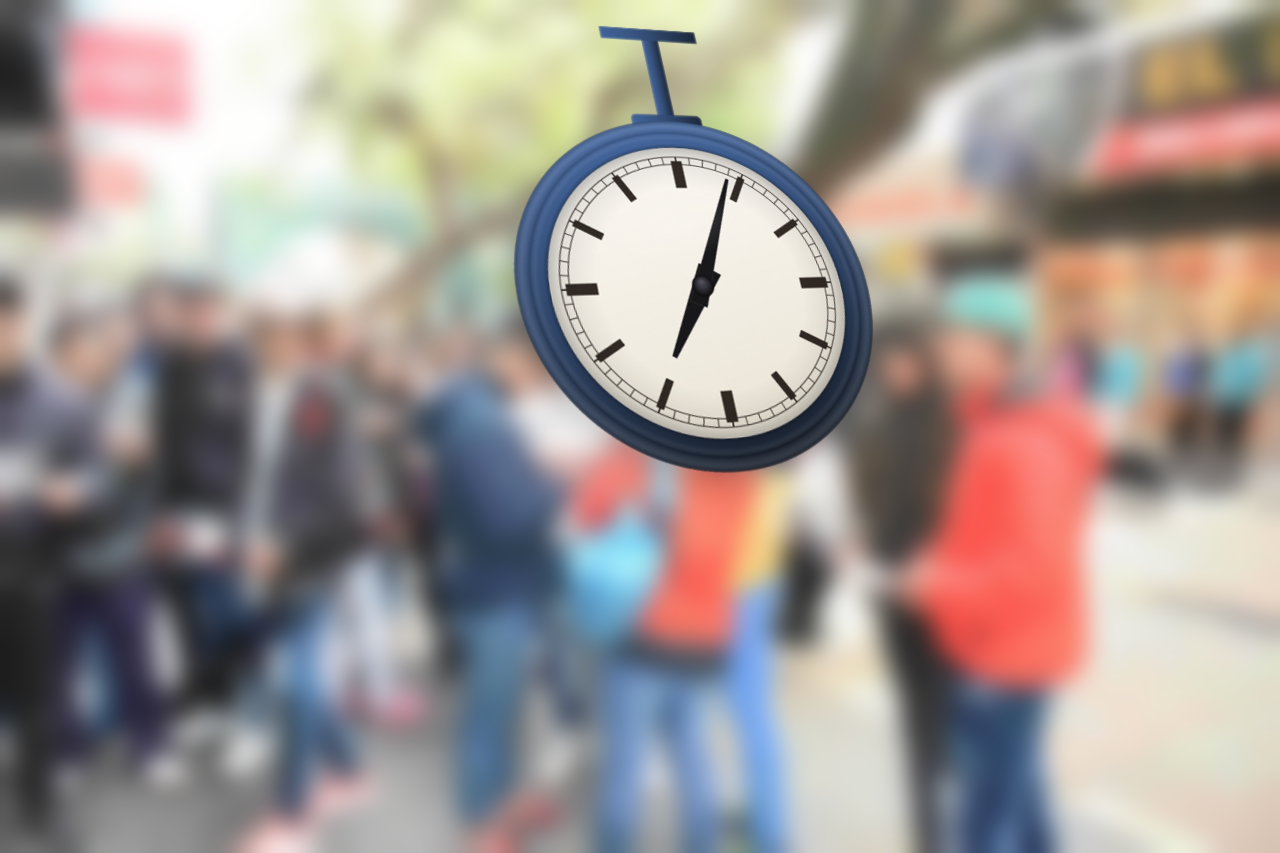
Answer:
7 h 04 min
